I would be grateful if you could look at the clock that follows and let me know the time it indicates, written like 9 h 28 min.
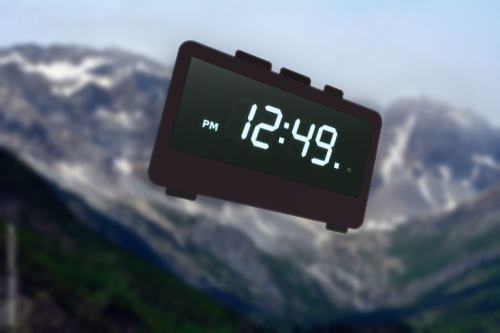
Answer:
12 h 49 min
